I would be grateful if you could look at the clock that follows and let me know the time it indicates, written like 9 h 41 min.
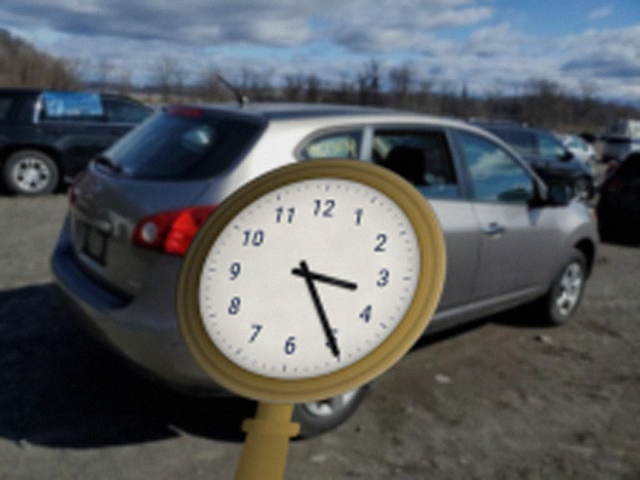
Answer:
3 h 25 min
